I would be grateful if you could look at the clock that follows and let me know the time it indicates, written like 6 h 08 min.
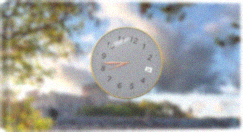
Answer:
7 h 42 min
